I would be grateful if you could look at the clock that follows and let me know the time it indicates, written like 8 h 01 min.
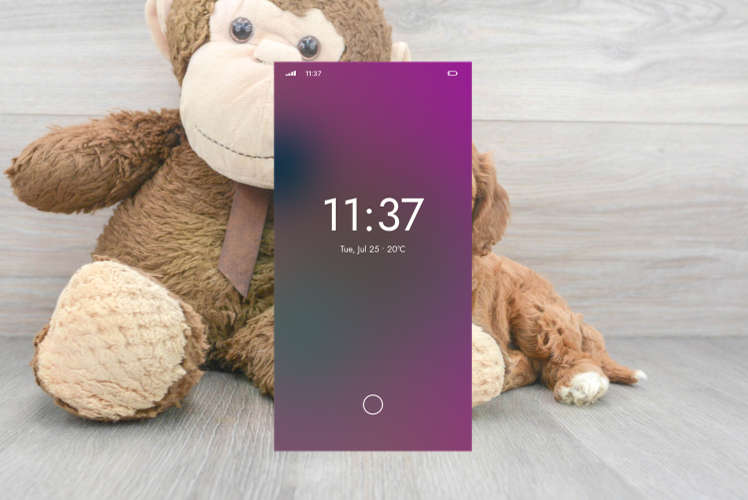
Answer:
11 h 37 min
